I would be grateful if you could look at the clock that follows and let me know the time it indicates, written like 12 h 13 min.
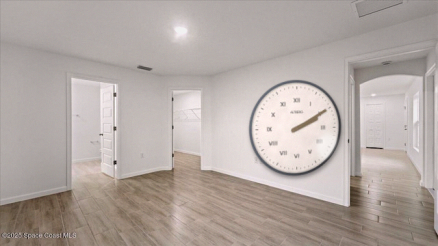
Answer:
2 h 10 min
